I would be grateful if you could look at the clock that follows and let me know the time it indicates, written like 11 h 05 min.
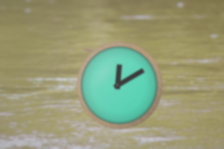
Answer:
12 h 10 min
